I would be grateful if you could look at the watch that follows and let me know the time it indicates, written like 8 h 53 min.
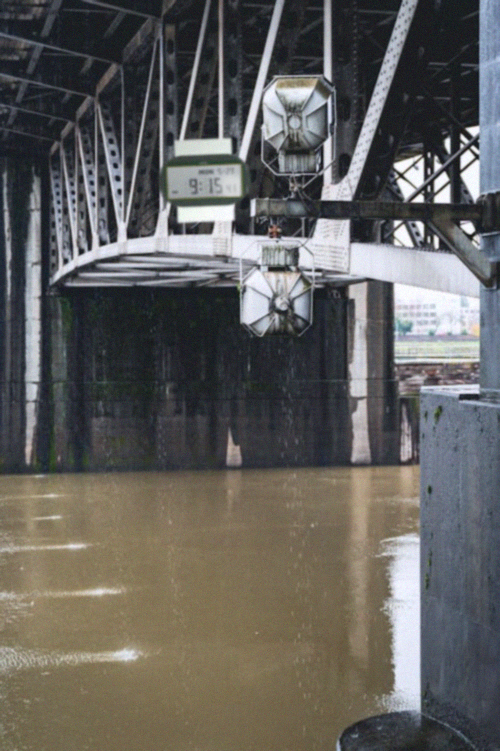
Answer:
9 h 15 min
